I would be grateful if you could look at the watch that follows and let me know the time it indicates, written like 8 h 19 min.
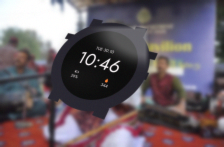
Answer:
10 h 46 min
